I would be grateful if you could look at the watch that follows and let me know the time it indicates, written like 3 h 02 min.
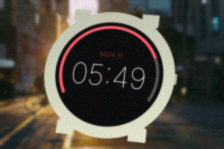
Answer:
5 h 49 min
